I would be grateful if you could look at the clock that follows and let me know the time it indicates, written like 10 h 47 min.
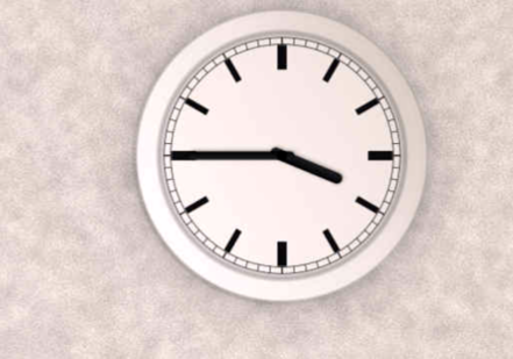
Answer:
3 h 45 min
